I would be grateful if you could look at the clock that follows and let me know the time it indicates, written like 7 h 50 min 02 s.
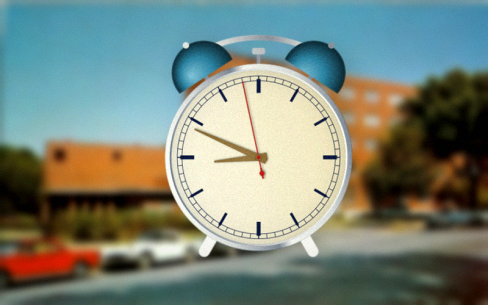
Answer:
8 h 48 min 58 s
